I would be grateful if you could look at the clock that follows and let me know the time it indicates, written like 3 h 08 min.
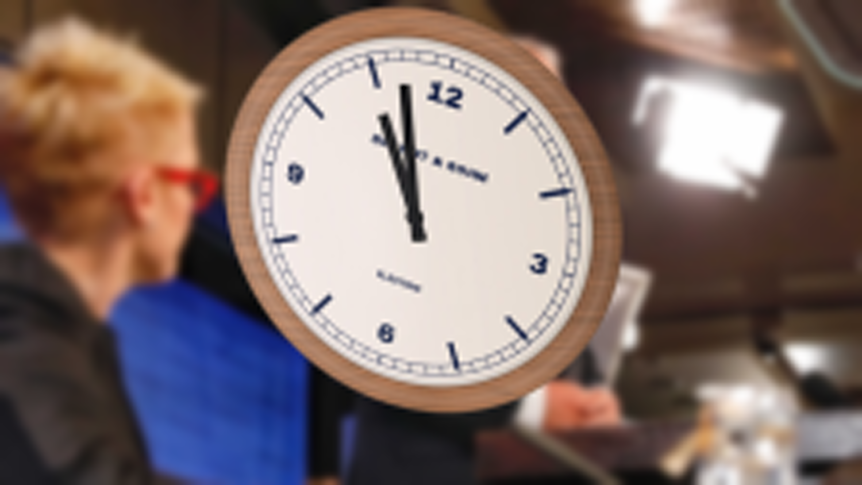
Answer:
10 h 57 min
